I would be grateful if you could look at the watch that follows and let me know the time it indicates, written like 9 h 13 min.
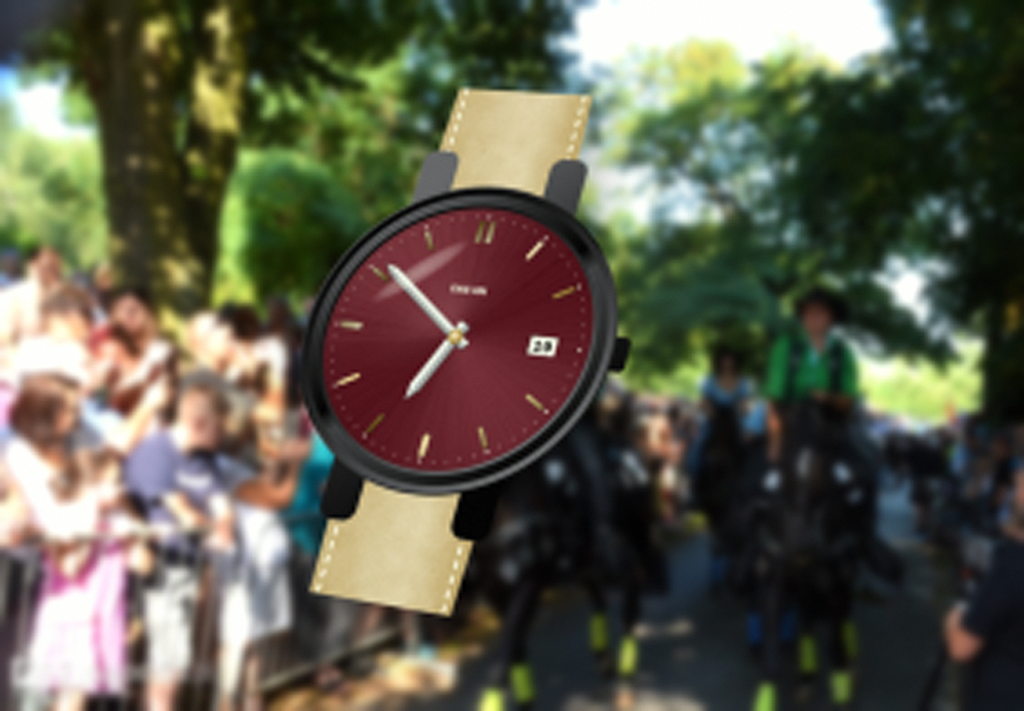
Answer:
6 h 51 min
